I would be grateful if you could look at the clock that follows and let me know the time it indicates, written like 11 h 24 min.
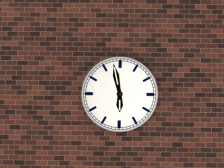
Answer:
5 h 58 min
